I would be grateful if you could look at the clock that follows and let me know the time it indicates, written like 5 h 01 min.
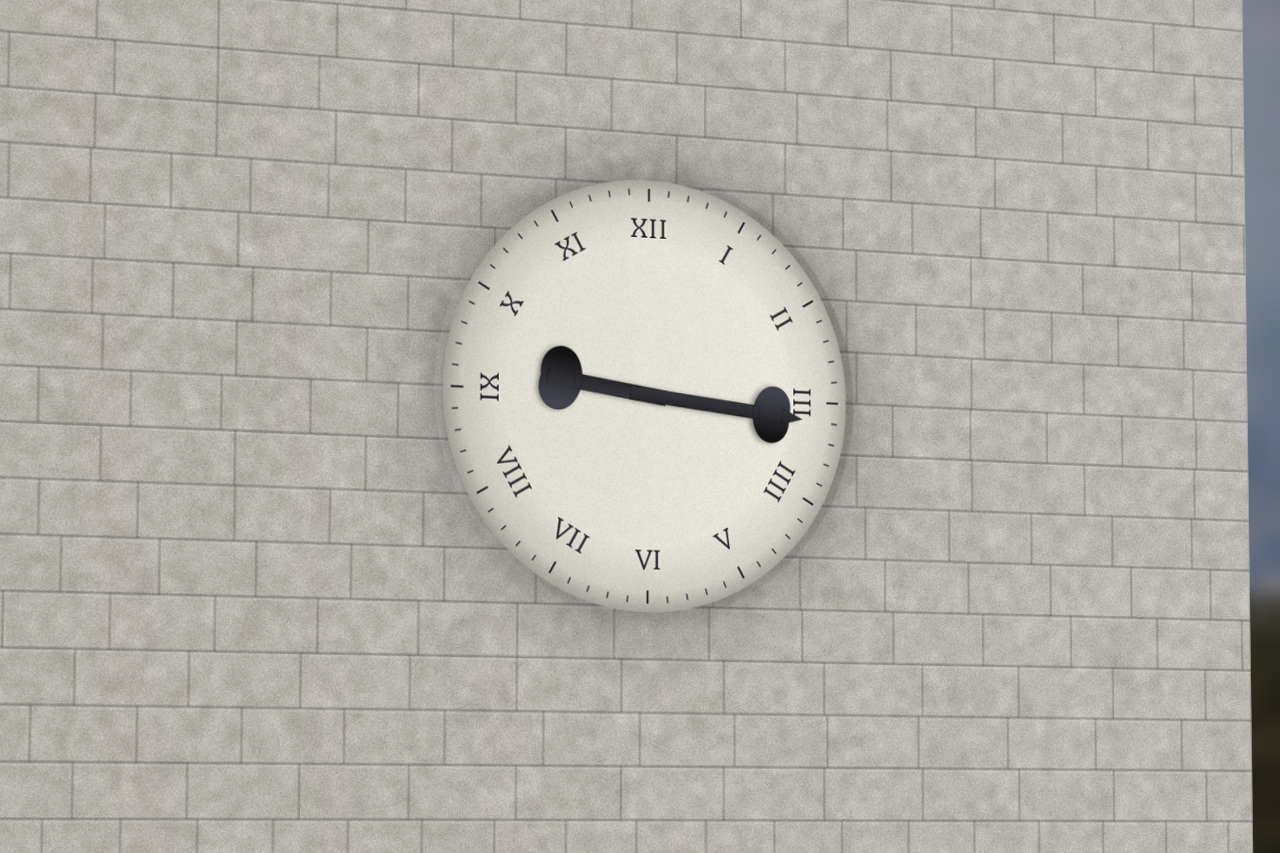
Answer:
9 h 16 min
